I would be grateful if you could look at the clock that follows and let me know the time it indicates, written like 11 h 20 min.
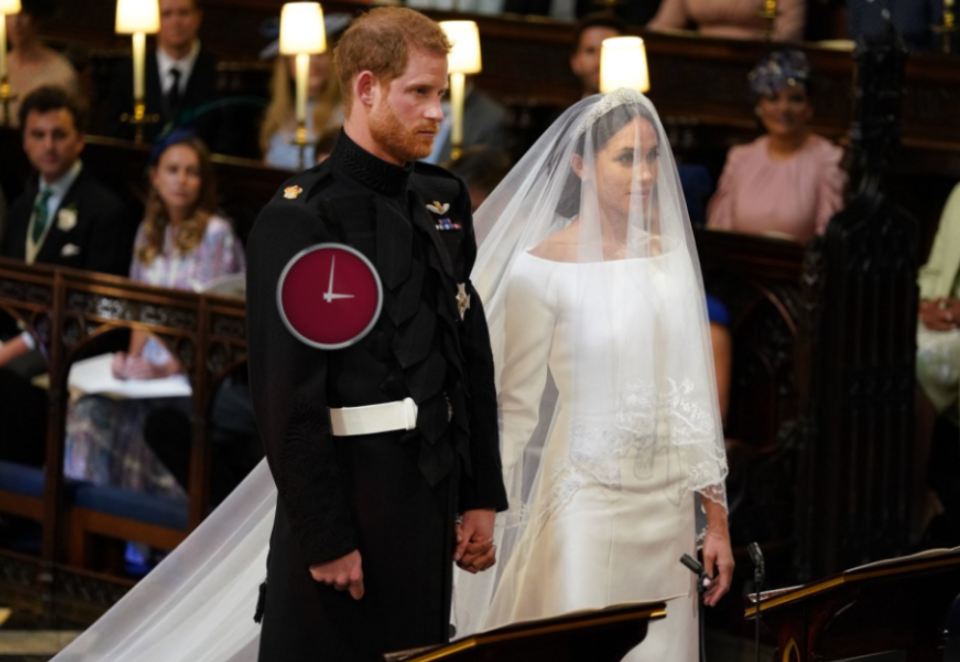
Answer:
3 h 01 min
